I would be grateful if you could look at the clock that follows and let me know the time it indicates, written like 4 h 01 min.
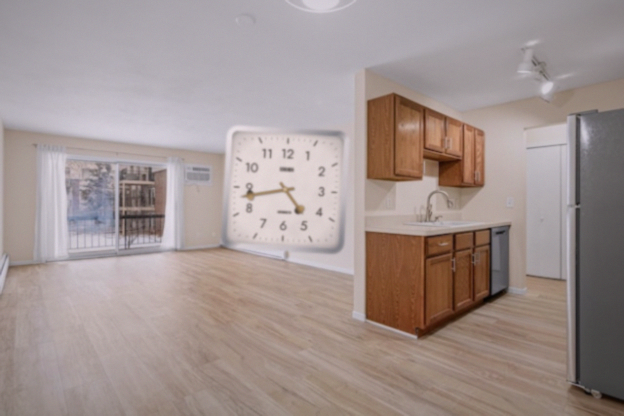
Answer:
4 h 43 min
